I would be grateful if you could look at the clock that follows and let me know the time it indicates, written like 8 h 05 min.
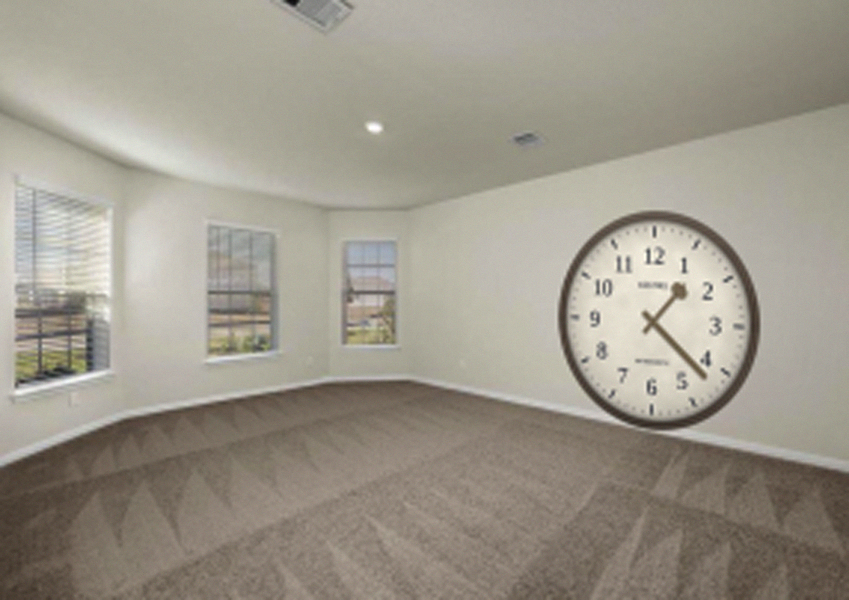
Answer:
1 h 22 min
